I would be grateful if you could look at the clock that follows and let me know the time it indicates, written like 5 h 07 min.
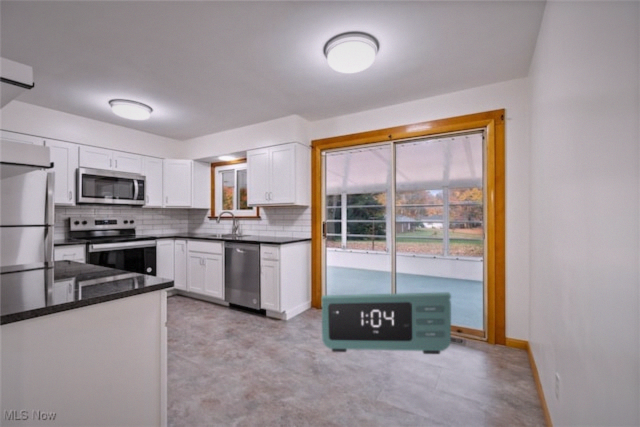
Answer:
1 h 04 min
